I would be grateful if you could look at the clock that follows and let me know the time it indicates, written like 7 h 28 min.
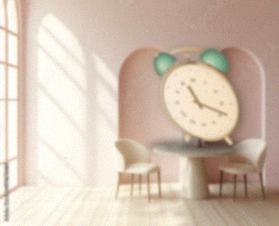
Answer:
11 h 19 min
